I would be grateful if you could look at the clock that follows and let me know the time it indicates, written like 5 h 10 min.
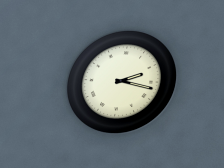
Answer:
2 h 17 min
